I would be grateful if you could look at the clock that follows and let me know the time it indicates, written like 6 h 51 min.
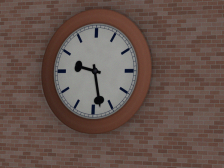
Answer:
9 h 28 min
